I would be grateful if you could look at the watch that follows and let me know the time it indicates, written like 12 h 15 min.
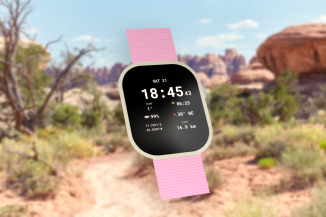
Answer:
18 h 45 min
